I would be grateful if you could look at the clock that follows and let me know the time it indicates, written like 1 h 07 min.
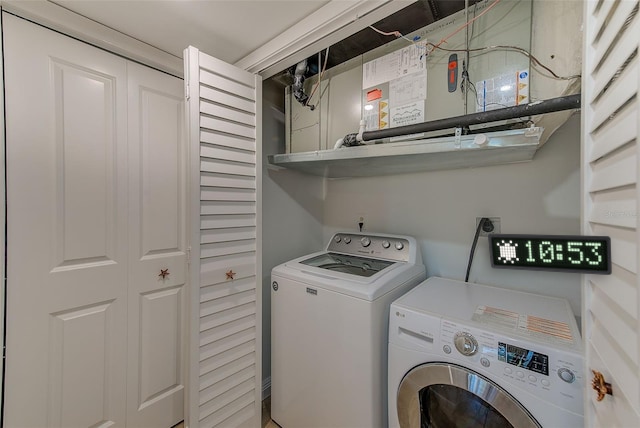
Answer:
10 h 53 min
